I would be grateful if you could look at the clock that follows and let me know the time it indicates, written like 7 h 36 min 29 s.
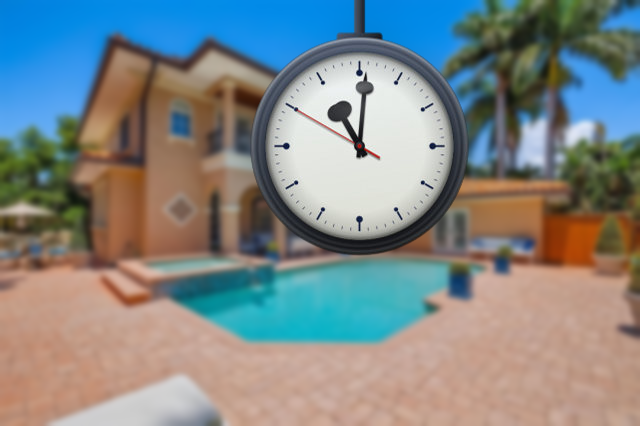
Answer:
11 h 00 min 50 s
